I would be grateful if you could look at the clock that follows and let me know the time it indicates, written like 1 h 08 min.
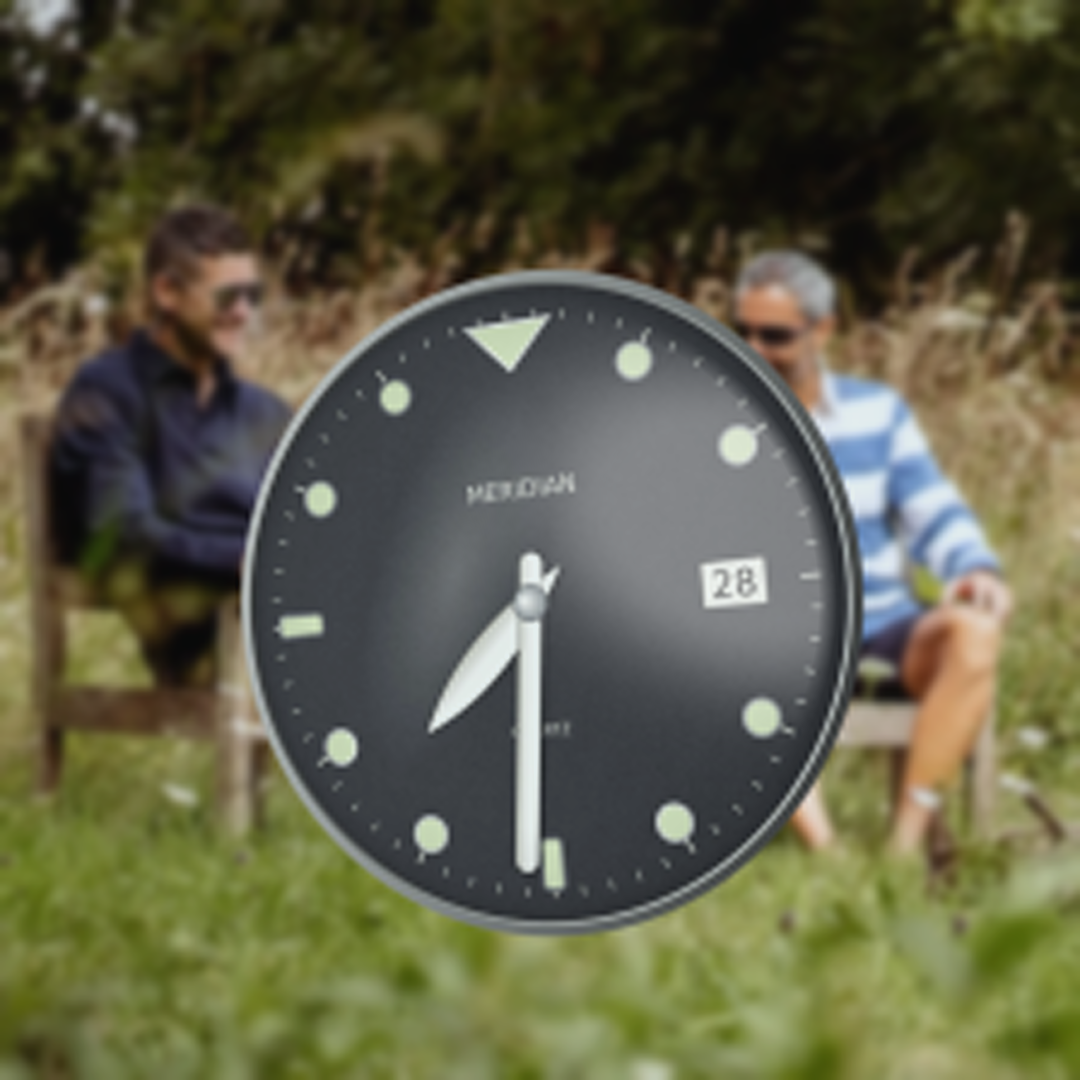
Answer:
7 h 31 min
